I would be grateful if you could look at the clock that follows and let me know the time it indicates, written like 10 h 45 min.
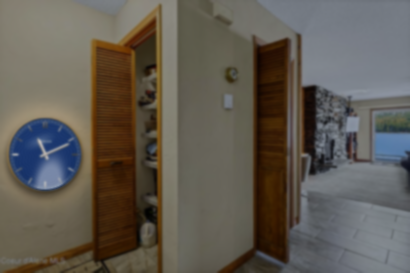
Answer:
11 h 11 min
